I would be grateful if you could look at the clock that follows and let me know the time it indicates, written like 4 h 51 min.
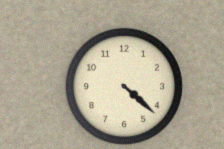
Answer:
4 h 22 min
